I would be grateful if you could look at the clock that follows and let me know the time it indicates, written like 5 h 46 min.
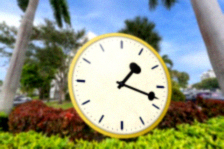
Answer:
1 h 18 min
